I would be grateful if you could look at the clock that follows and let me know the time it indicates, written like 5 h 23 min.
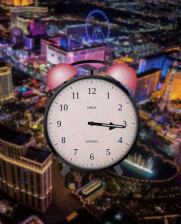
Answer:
3 h 16 min
